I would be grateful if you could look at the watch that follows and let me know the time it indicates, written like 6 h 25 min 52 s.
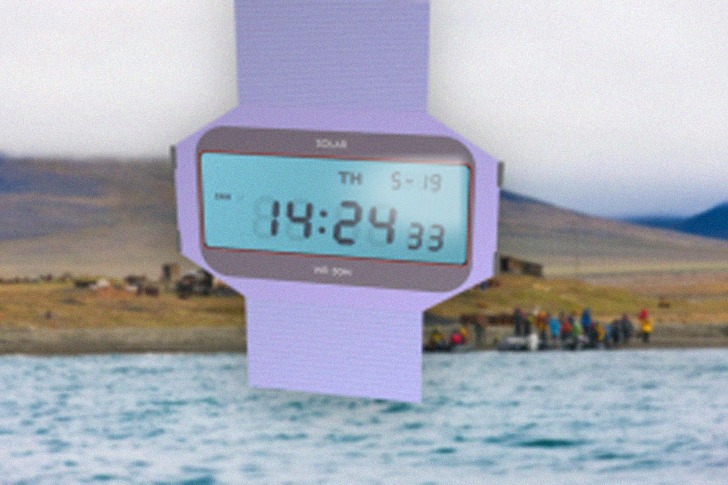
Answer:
14 h 24 min 33 s
